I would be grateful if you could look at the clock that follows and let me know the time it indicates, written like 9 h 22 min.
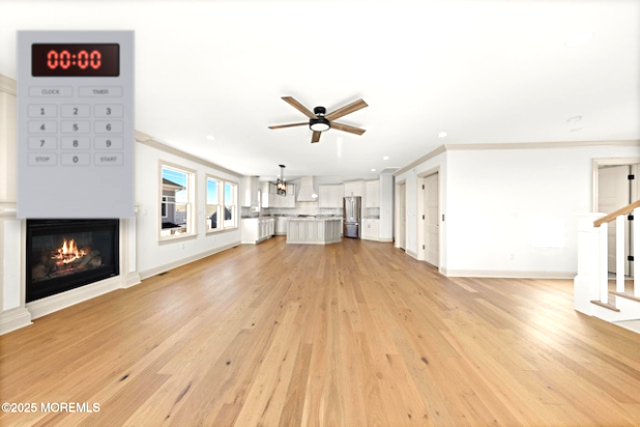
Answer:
0 h 00 min
